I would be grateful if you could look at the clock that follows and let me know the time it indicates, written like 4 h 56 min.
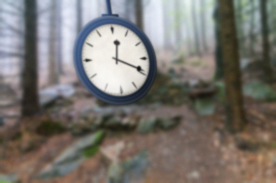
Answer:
12 h 19 min
